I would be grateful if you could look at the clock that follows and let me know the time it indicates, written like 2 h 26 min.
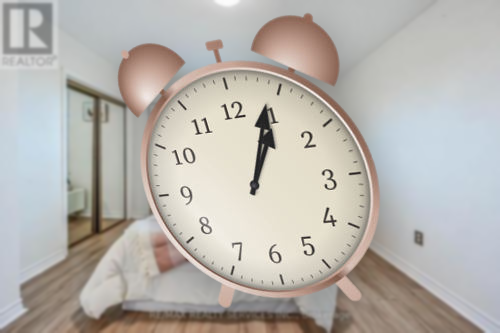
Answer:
1 h 04 min
